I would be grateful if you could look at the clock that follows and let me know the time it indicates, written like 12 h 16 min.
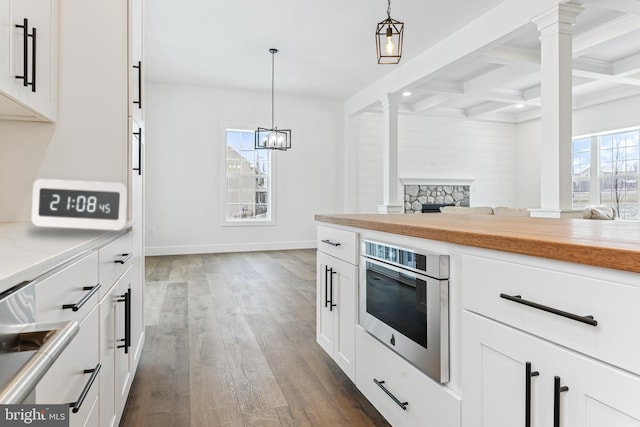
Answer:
21 h 08 min
